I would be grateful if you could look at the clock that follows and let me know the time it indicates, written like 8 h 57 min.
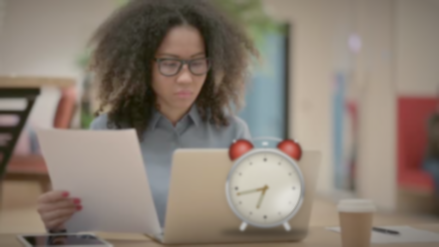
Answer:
6 h 43 min
